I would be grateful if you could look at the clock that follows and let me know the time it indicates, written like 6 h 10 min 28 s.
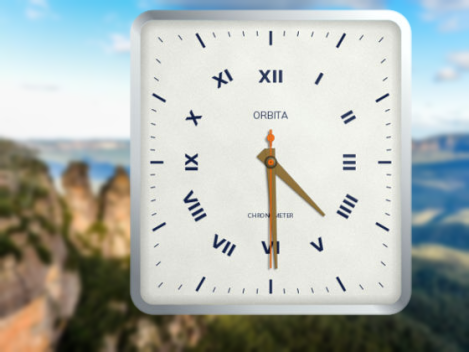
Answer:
4 h 29 min 30 s
